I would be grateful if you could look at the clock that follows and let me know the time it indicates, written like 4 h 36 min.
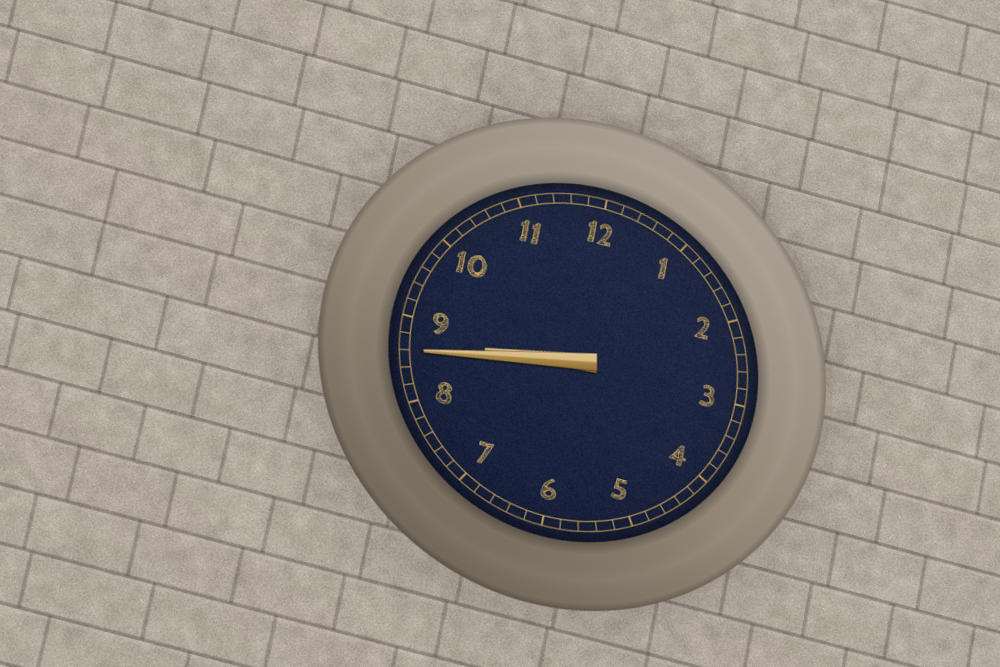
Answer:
8 h 43 min
